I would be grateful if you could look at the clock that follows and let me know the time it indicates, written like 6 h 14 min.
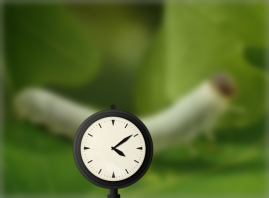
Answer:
4 h 09 min
